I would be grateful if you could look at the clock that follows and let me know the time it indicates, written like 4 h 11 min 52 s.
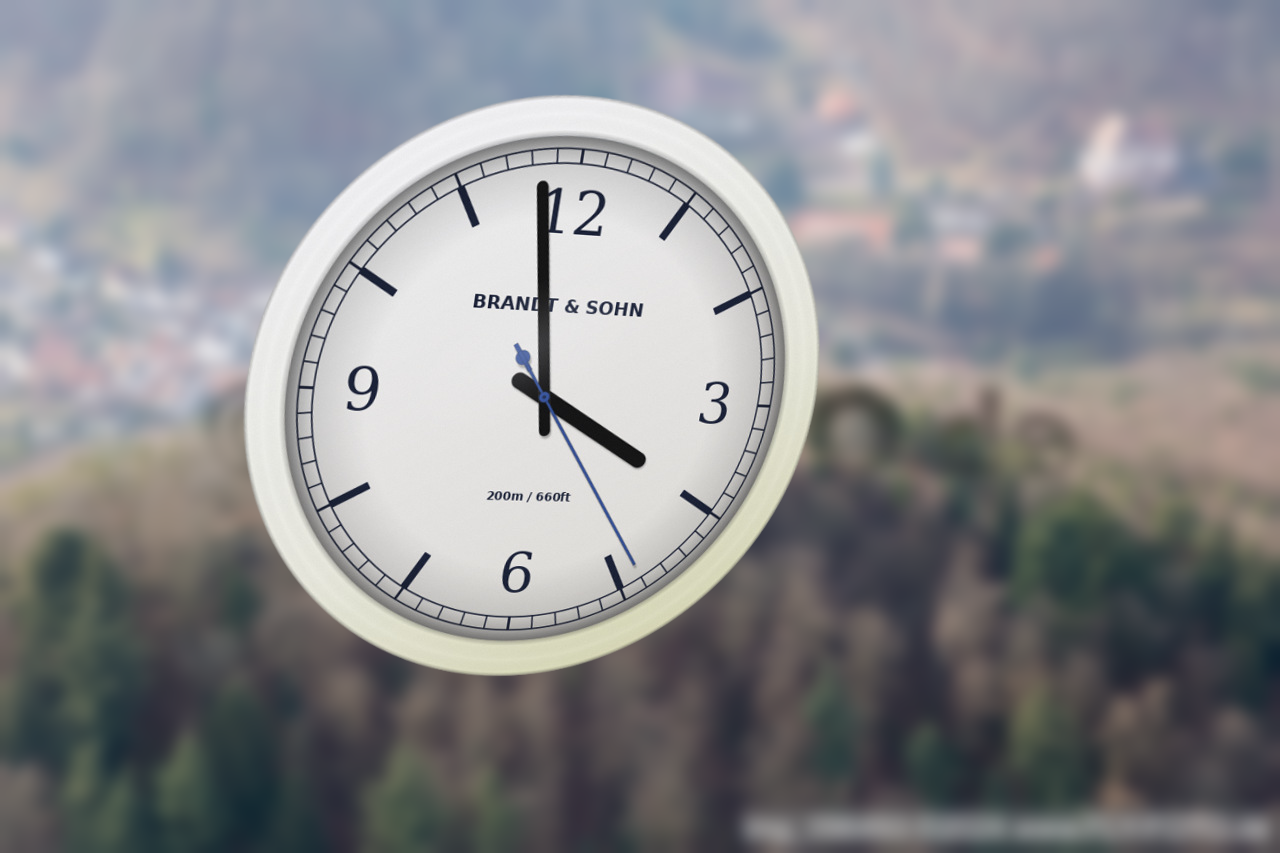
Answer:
3 h 58 min 24 s
